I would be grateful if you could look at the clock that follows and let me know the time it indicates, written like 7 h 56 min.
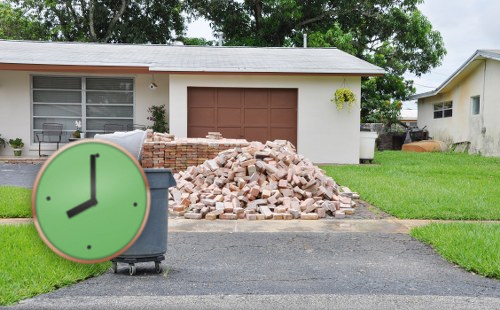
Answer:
7 h 59 min
